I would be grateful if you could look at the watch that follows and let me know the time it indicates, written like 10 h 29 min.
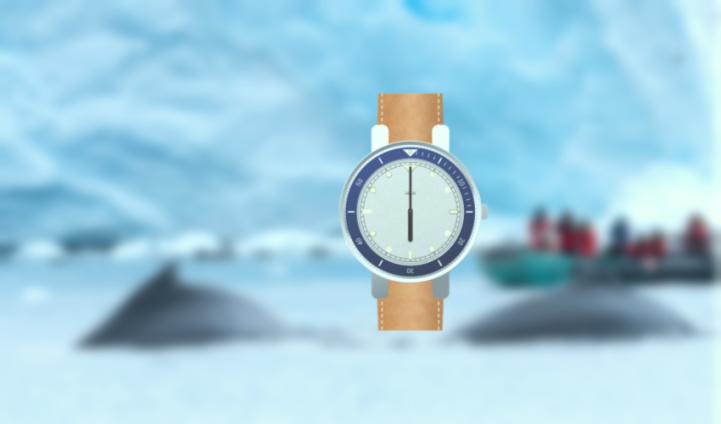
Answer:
6 h 00 min
